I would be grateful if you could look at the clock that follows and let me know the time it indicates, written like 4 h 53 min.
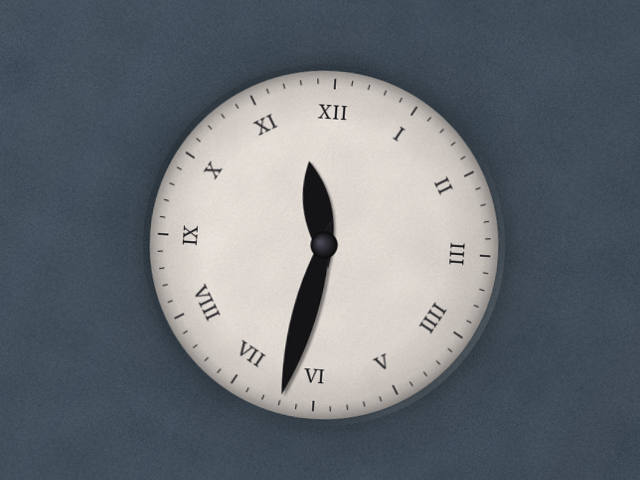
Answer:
11 h 32 min
